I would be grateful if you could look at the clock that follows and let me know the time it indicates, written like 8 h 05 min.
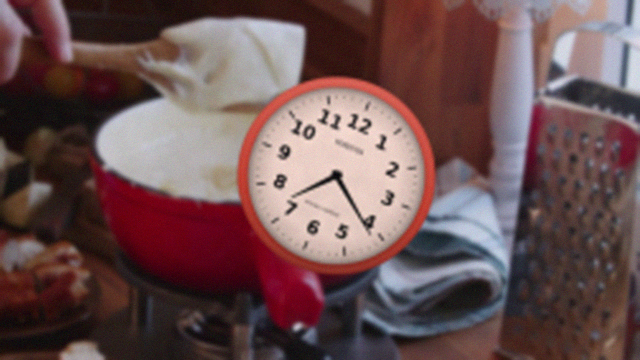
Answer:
7 h 21 min
